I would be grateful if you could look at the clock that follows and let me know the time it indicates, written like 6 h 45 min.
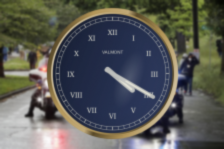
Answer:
4 h 20 min
